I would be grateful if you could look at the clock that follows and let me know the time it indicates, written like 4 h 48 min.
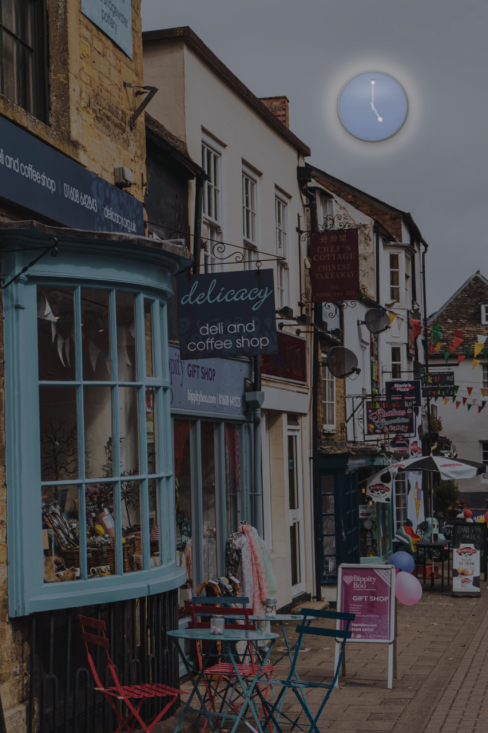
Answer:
5 h 00 min
